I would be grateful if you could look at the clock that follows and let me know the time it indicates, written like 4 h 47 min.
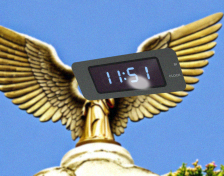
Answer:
11 h 51 min
